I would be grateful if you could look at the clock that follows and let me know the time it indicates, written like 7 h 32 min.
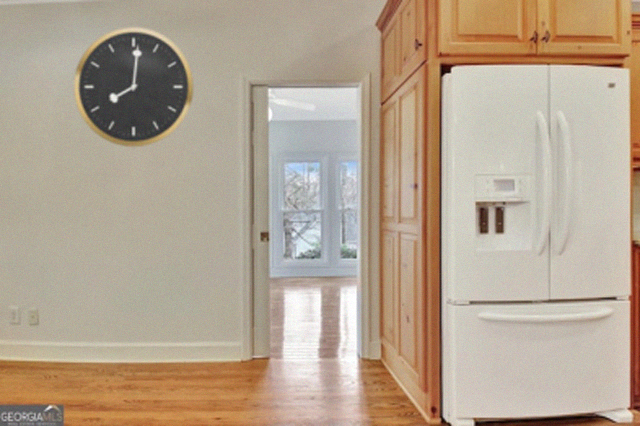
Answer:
8 h 01 min
